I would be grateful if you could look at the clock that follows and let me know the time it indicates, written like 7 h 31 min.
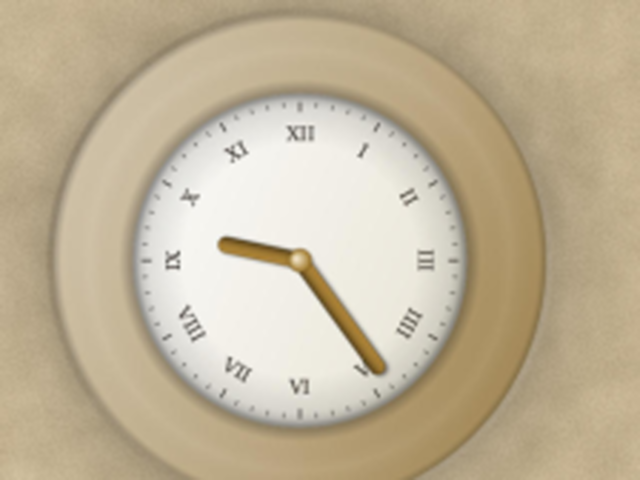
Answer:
9 h 24 min
